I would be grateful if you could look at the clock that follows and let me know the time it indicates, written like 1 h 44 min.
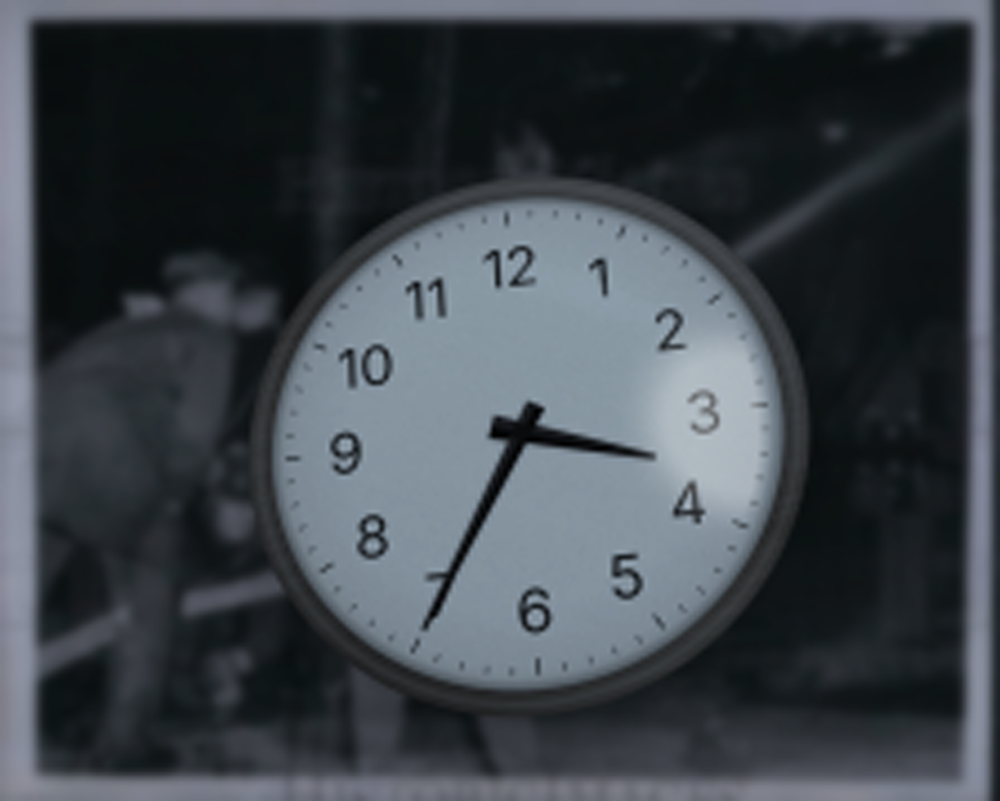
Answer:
3 h 35 min
